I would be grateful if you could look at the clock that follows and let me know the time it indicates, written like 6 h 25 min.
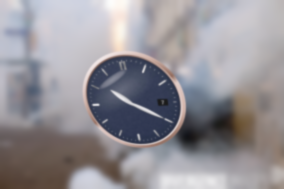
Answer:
10 h 20 min
